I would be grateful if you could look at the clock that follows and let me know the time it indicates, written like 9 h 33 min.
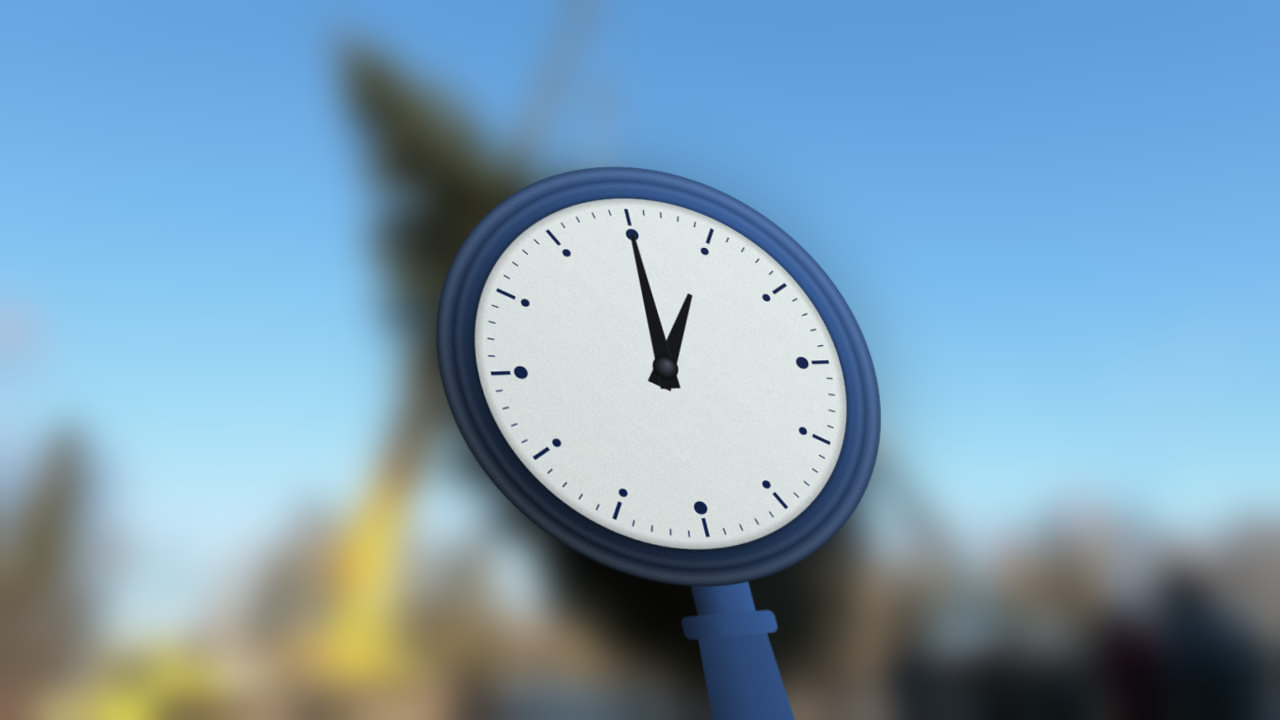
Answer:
1 h 00 min
